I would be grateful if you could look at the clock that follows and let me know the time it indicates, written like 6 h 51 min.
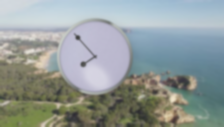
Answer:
7 h 53 min
